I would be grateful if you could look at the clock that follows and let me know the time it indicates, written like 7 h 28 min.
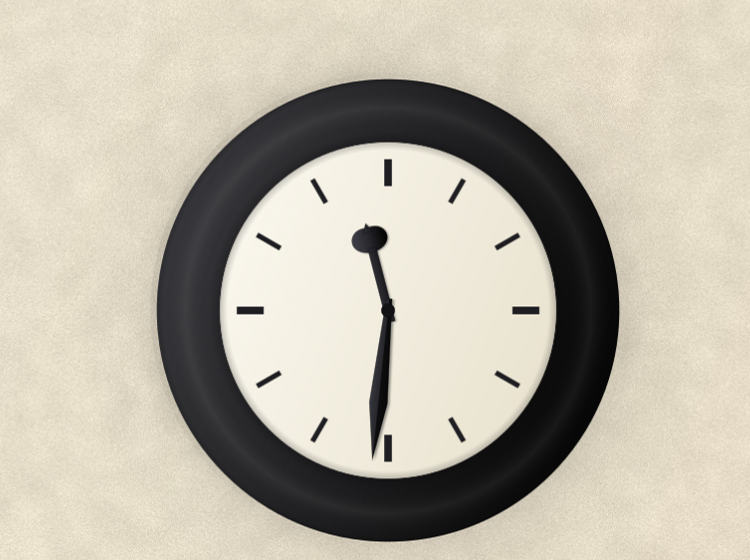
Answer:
11 h 31 min
